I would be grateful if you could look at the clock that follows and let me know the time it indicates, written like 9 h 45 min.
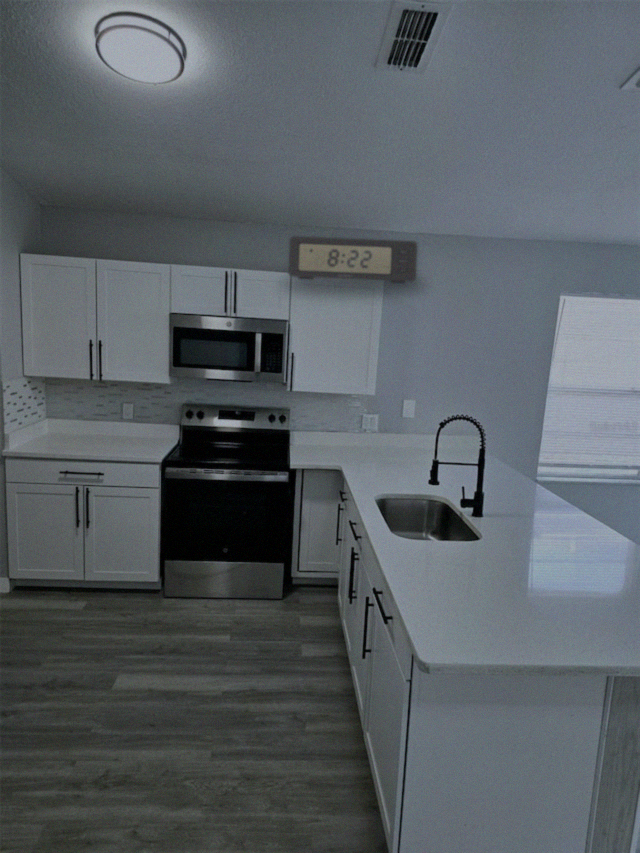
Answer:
8 h 22 min
